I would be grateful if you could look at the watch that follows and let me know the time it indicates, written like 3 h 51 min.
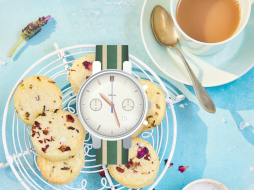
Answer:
10 h 27 min
